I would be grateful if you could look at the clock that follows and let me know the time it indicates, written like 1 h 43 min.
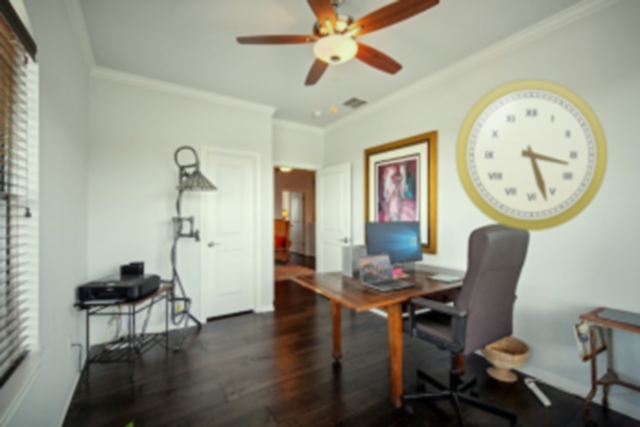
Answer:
3 h 27 min
